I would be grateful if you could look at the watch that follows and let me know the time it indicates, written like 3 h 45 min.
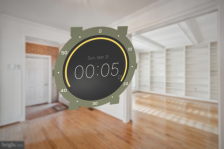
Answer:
0 h 05 min
